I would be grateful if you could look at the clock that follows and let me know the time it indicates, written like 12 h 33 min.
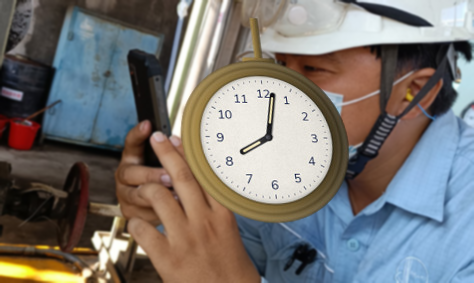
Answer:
8 h 02 min
